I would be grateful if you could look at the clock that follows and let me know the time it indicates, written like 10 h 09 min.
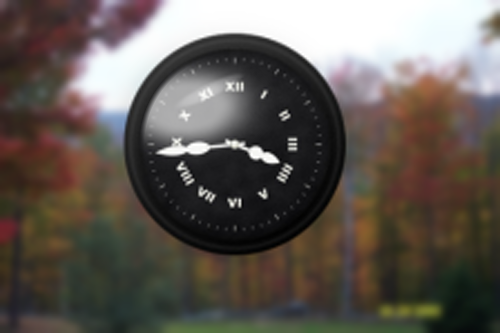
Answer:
3 h 44 min
